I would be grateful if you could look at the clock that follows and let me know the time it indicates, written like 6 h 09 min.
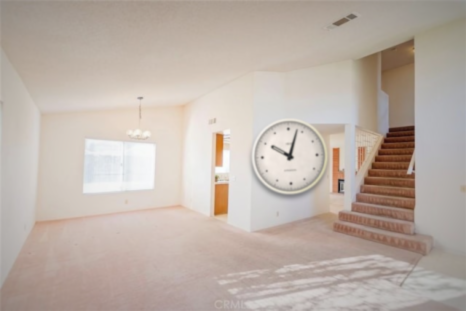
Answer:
10 h 03 min
